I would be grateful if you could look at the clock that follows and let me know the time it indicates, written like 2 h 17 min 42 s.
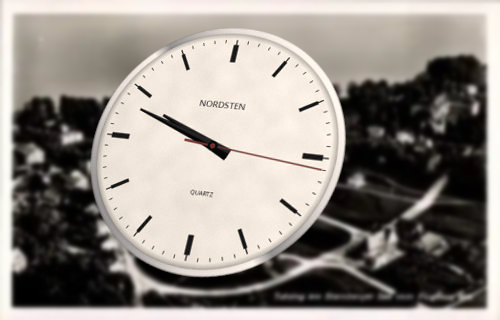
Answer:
9 h 48 min 16 s
